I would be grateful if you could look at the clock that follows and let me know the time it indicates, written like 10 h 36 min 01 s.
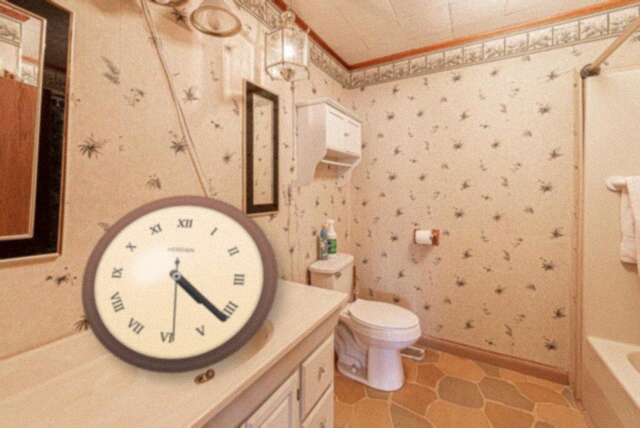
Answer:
4 h 21 min 29 s
